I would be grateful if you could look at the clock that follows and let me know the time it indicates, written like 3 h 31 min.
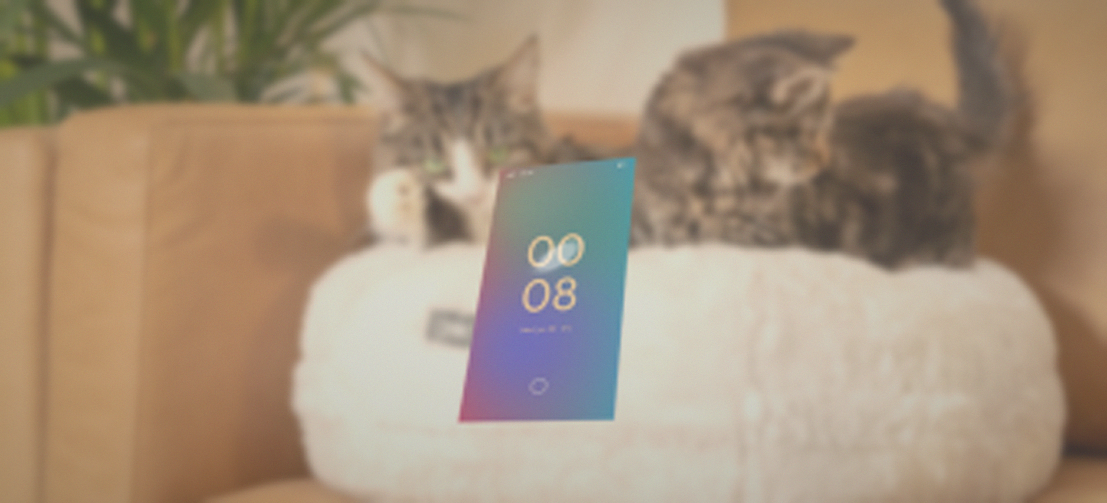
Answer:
0 h 08 min
